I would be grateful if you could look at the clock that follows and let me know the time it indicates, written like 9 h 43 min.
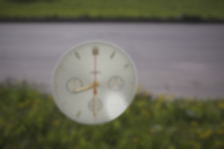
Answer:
8 h 30 min
